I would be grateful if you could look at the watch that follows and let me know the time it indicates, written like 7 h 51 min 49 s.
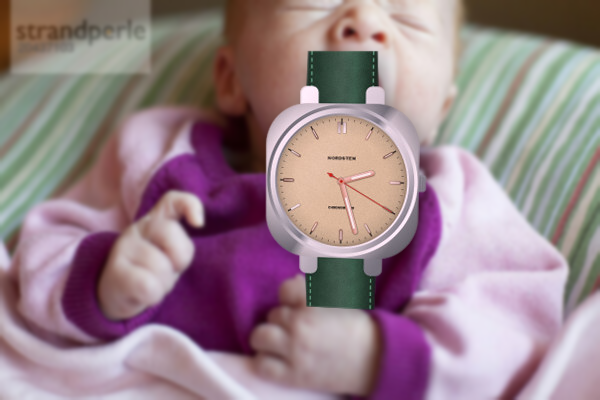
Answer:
2 h 27 min 20 s
